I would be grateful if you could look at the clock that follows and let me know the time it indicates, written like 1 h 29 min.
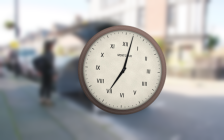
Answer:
7 h 02 min
